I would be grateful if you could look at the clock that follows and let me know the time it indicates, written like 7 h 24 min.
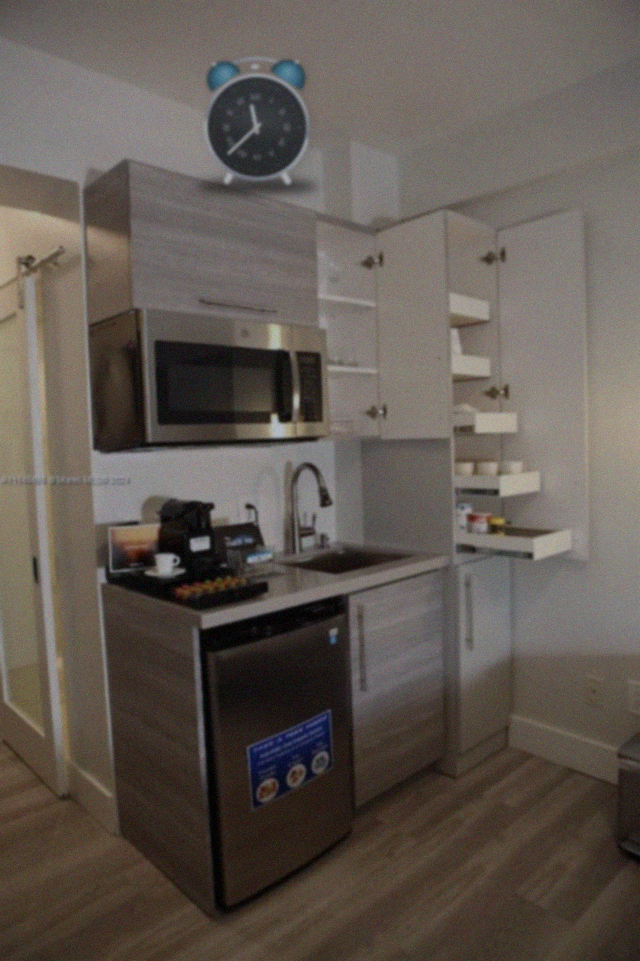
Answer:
11 h 38 min
